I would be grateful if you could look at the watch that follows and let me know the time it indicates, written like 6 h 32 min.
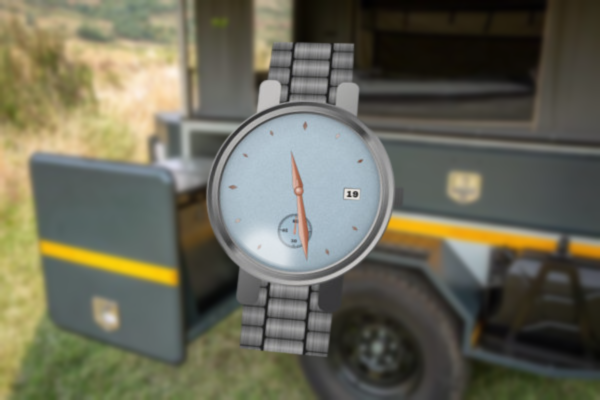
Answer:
11 h 28 min
